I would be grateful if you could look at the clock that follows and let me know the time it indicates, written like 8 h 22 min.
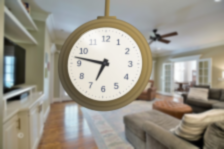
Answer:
6 h 47 min
